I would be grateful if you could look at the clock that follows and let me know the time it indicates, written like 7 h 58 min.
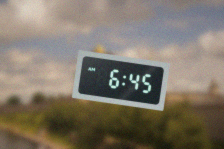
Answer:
6 h 45 min
